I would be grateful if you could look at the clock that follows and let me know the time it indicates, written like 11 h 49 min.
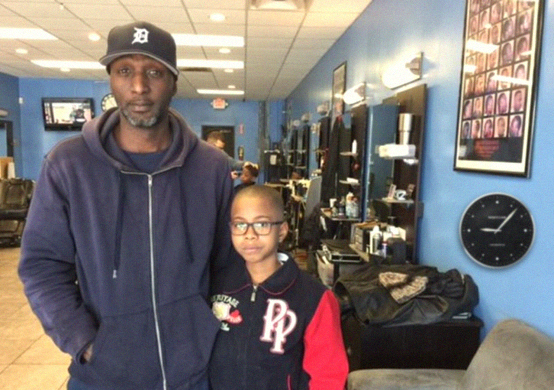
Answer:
9 h 07 min
